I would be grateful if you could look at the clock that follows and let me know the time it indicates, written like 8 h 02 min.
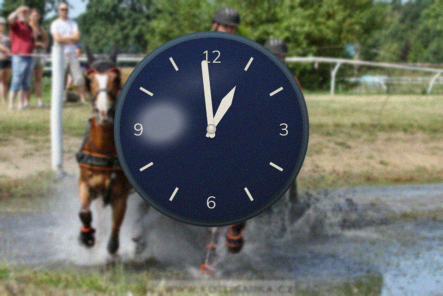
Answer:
12 h 59 min
